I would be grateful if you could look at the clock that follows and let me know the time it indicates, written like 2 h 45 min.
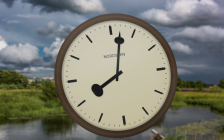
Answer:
8 h 02 min
